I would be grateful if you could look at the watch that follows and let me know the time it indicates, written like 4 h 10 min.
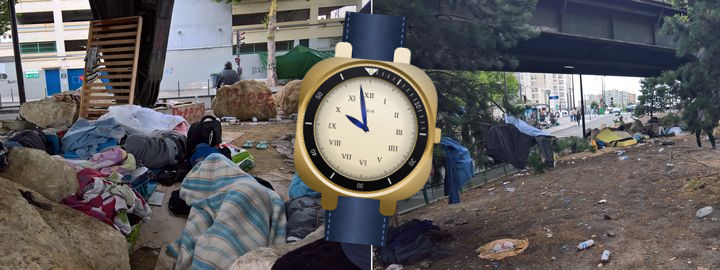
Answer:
9 h 58 min
